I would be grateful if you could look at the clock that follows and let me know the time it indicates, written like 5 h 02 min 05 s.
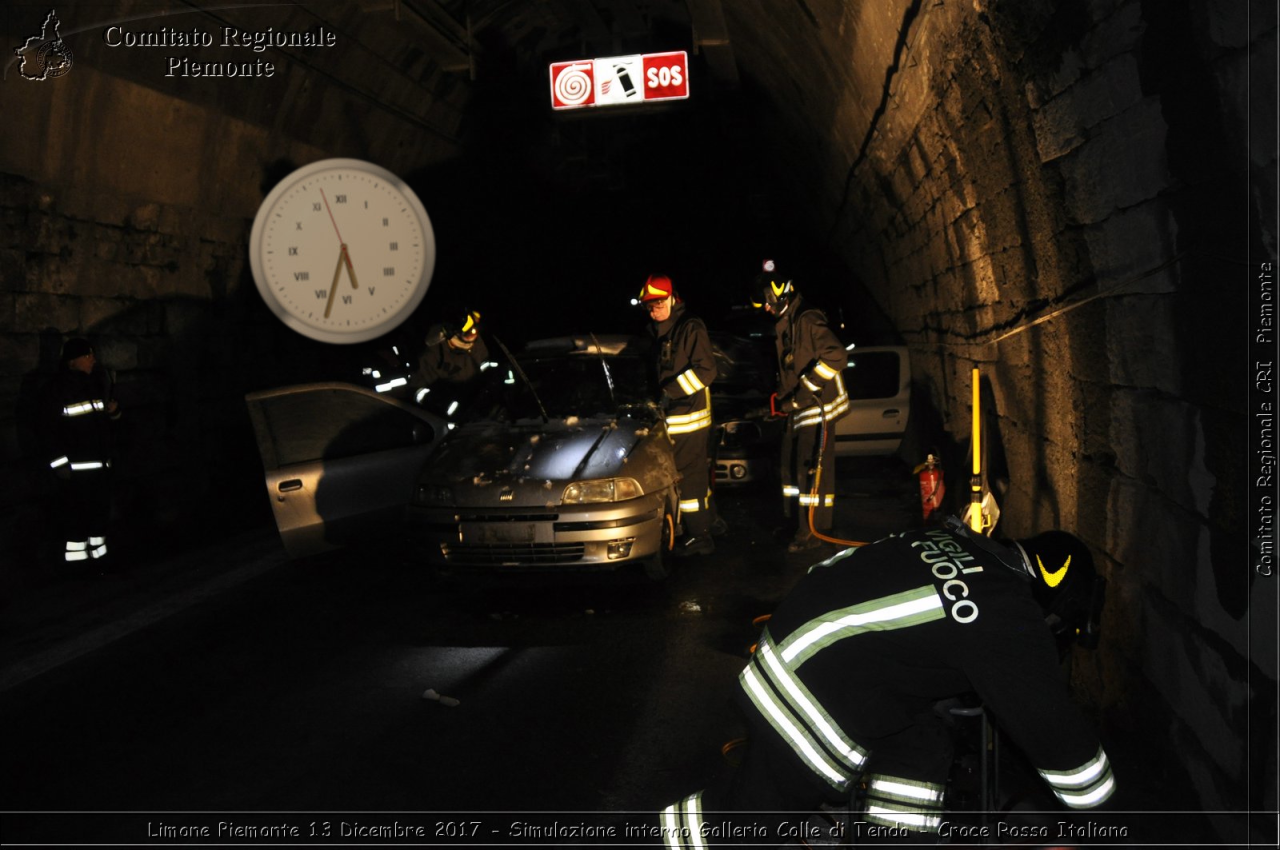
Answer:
5 h 32 min 57 s
